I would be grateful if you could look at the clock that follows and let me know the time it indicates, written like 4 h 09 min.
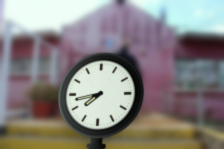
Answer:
7 h 43 min
